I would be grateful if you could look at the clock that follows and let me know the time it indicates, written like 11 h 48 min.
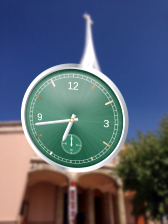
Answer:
6 h 43 min
